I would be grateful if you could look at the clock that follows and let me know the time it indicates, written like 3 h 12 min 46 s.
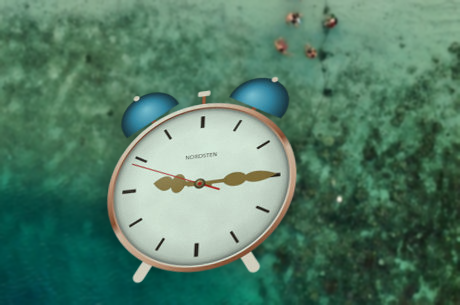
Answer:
9 h 14 min 49 s
